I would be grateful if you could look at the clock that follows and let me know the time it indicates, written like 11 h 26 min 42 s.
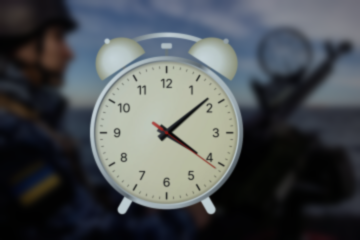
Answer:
4 h 08 min 21 s
